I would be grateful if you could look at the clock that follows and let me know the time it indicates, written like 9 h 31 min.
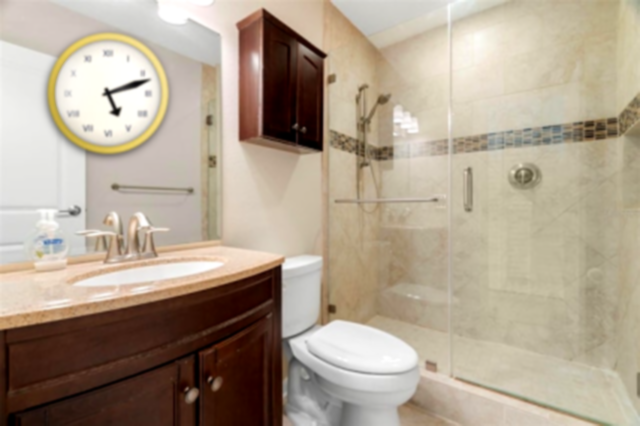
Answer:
5 h 12 min
